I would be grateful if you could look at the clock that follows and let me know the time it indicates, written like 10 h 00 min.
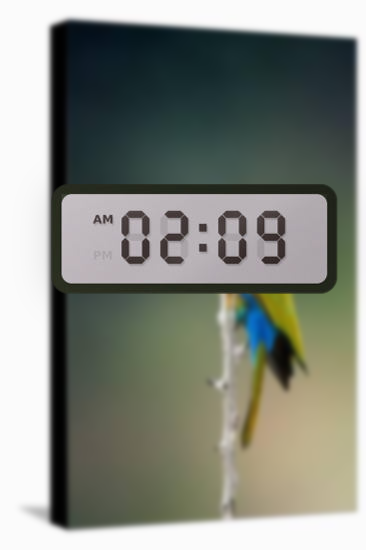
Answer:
2 h 09 min
